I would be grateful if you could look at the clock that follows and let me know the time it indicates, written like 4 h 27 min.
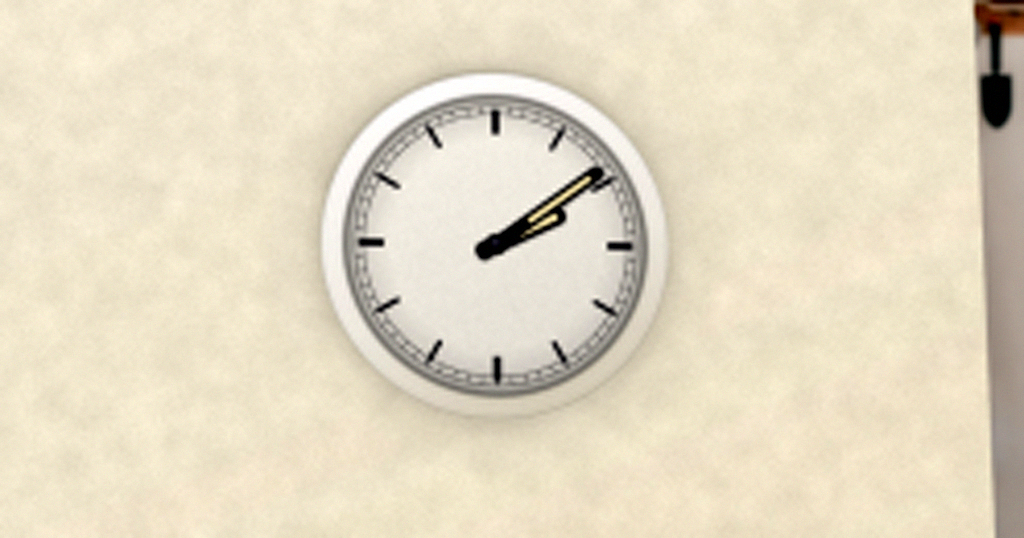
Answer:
2 h 09 min
